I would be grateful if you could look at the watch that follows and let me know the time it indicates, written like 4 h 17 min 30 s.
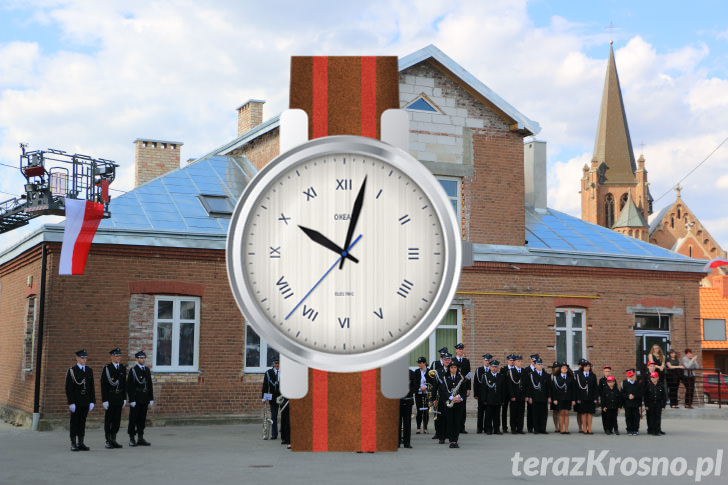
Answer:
10 h 02 min 37 s
